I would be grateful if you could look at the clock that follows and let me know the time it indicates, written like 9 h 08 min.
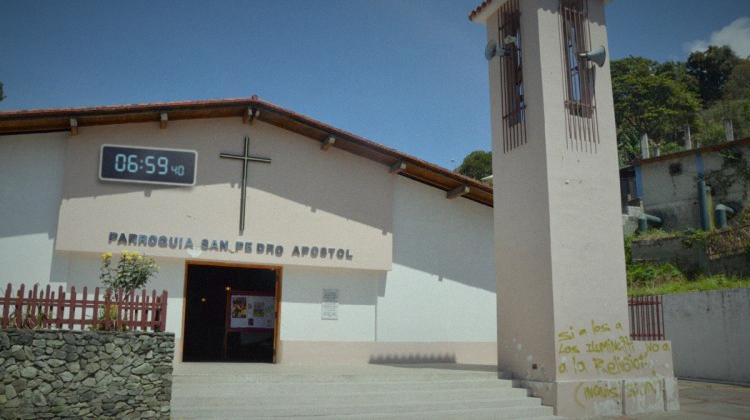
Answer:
6 h 59 min
